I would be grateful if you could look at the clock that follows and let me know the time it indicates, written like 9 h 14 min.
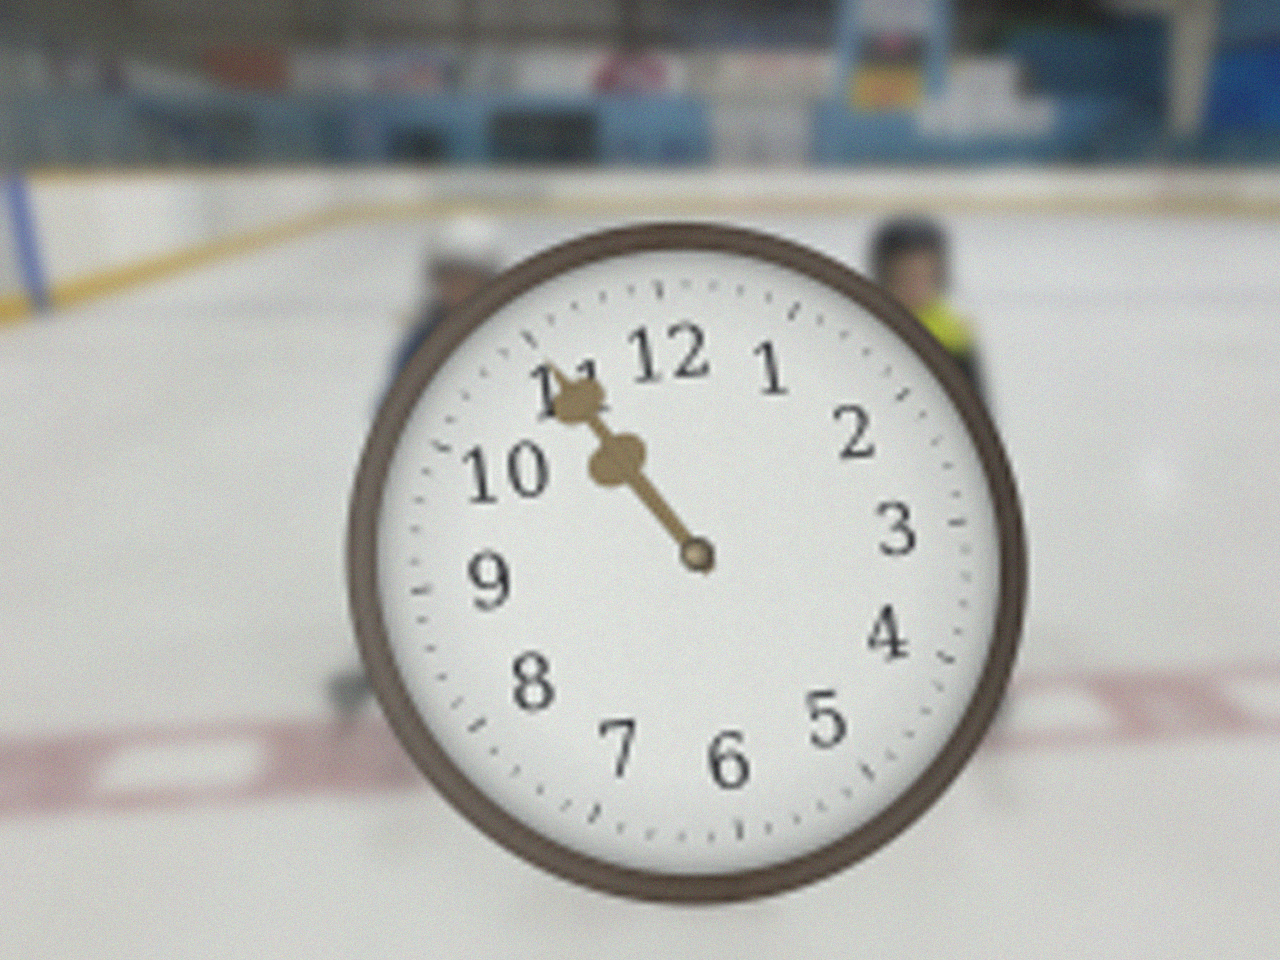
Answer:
10 h 55 min
